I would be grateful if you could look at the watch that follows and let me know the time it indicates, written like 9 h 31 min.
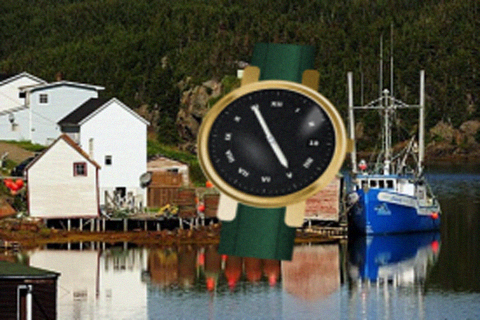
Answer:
4 h 55 min
